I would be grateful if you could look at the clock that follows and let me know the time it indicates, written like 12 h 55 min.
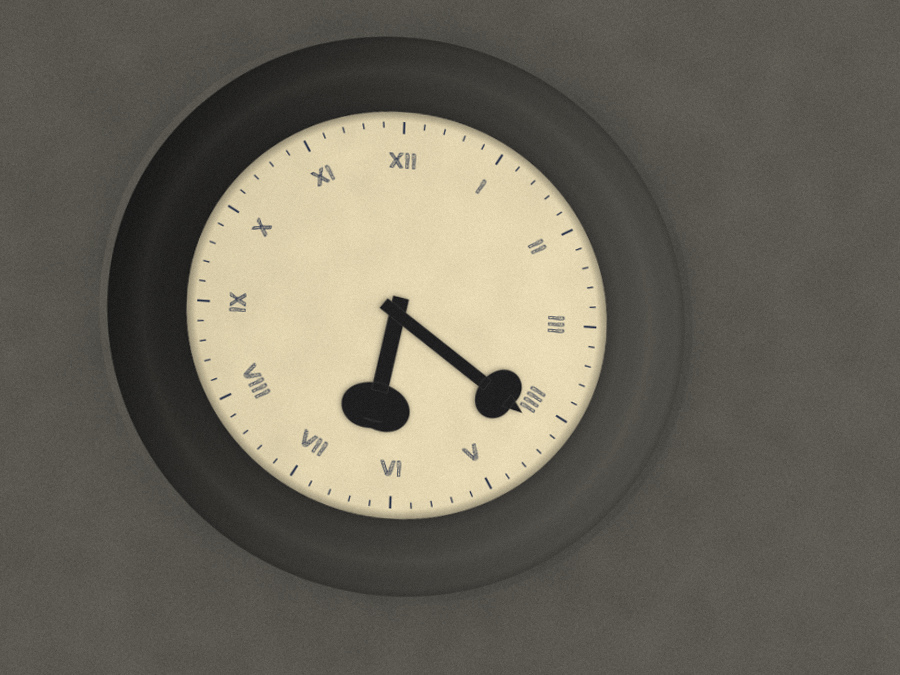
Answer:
6 h 21 min
